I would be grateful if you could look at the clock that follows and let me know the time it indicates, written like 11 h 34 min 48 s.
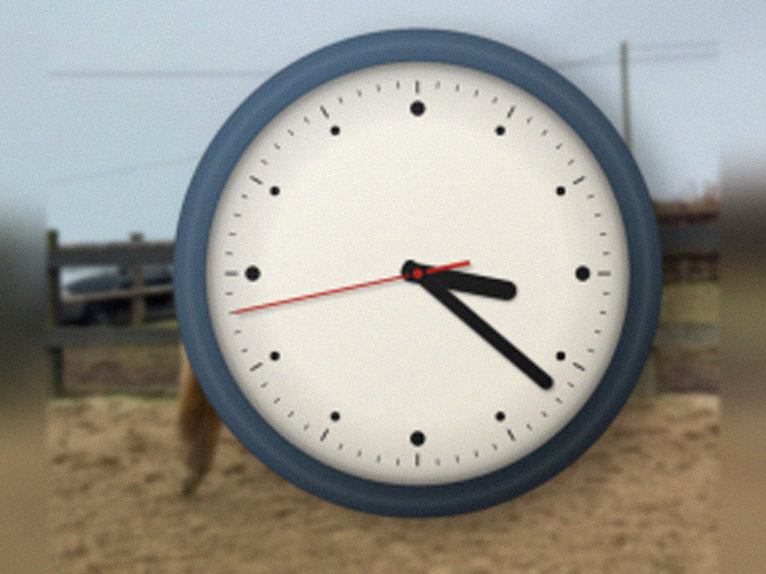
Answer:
3 h 21 min 43 s
